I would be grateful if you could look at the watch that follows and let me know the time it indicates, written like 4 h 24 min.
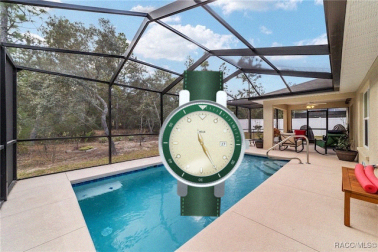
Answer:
11 h 25 min
